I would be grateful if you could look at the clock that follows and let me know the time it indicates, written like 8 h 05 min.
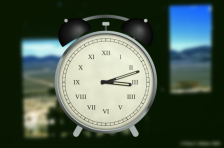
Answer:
3 h 12 min
